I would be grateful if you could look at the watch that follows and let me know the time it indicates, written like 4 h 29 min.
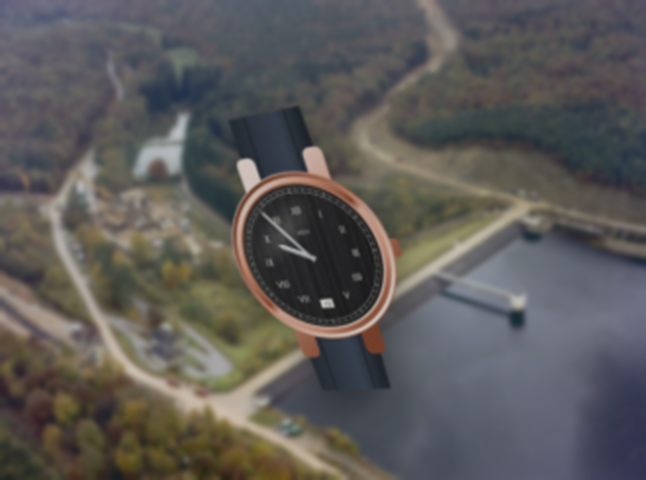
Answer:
9 h 54 min
